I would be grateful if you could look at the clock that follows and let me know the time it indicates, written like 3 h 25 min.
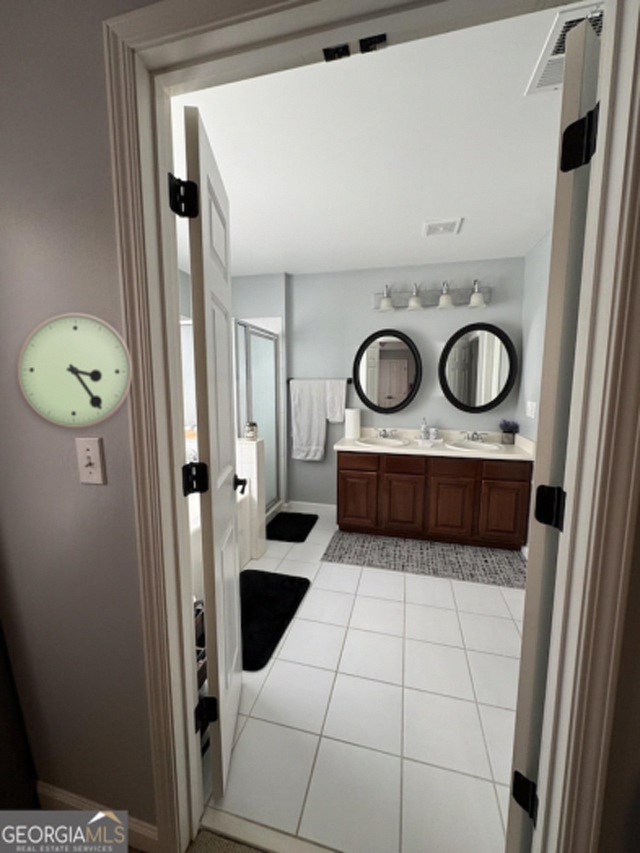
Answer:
3 h 24 min
